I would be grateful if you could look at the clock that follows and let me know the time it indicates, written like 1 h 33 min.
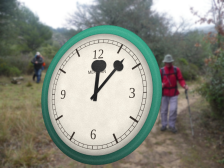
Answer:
12 h 07 min
